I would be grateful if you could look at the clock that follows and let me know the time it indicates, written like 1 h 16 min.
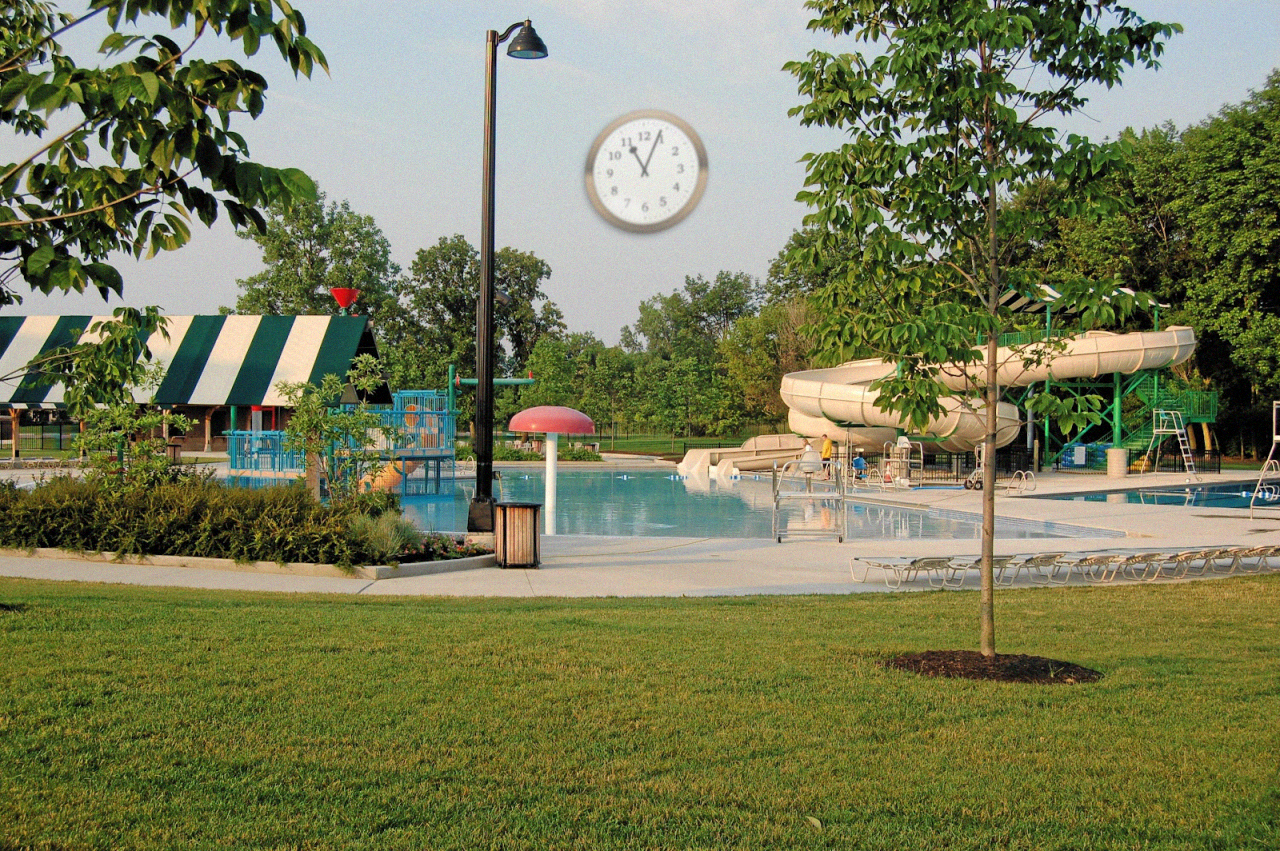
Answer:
11 h 04 min
